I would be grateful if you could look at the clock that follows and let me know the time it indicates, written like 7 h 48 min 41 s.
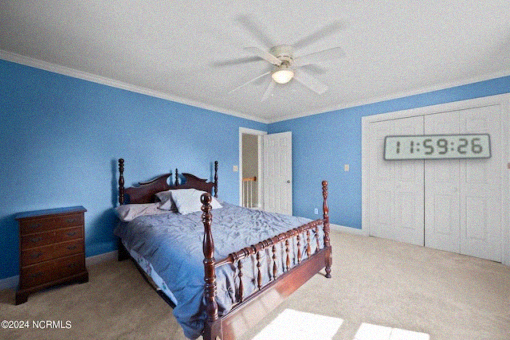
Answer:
11 h 59 min 26 s
